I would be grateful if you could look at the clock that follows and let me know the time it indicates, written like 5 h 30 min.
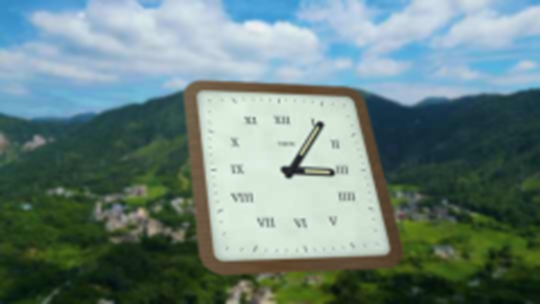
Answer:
3 h 06 min
